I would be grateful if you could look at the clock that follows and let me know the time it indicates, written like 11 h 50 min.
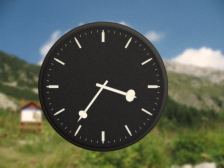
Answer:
3 h 36 min
